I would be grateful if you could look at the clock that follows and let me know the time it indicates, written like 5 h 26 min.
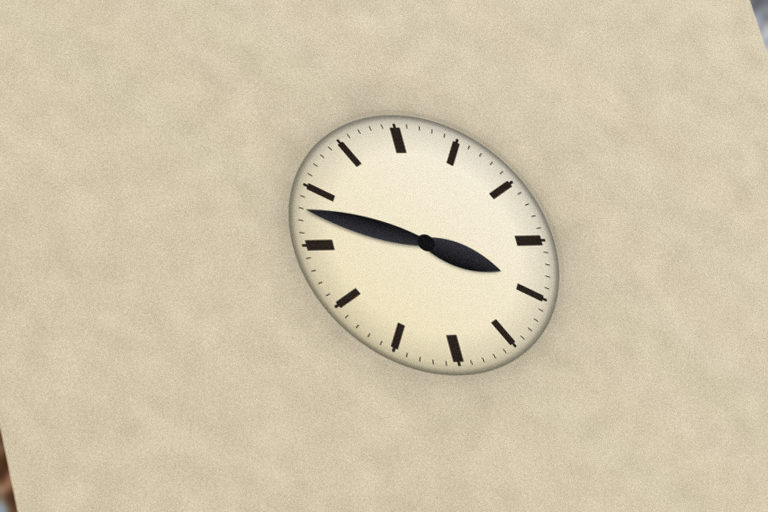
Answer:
3 h 48 min
